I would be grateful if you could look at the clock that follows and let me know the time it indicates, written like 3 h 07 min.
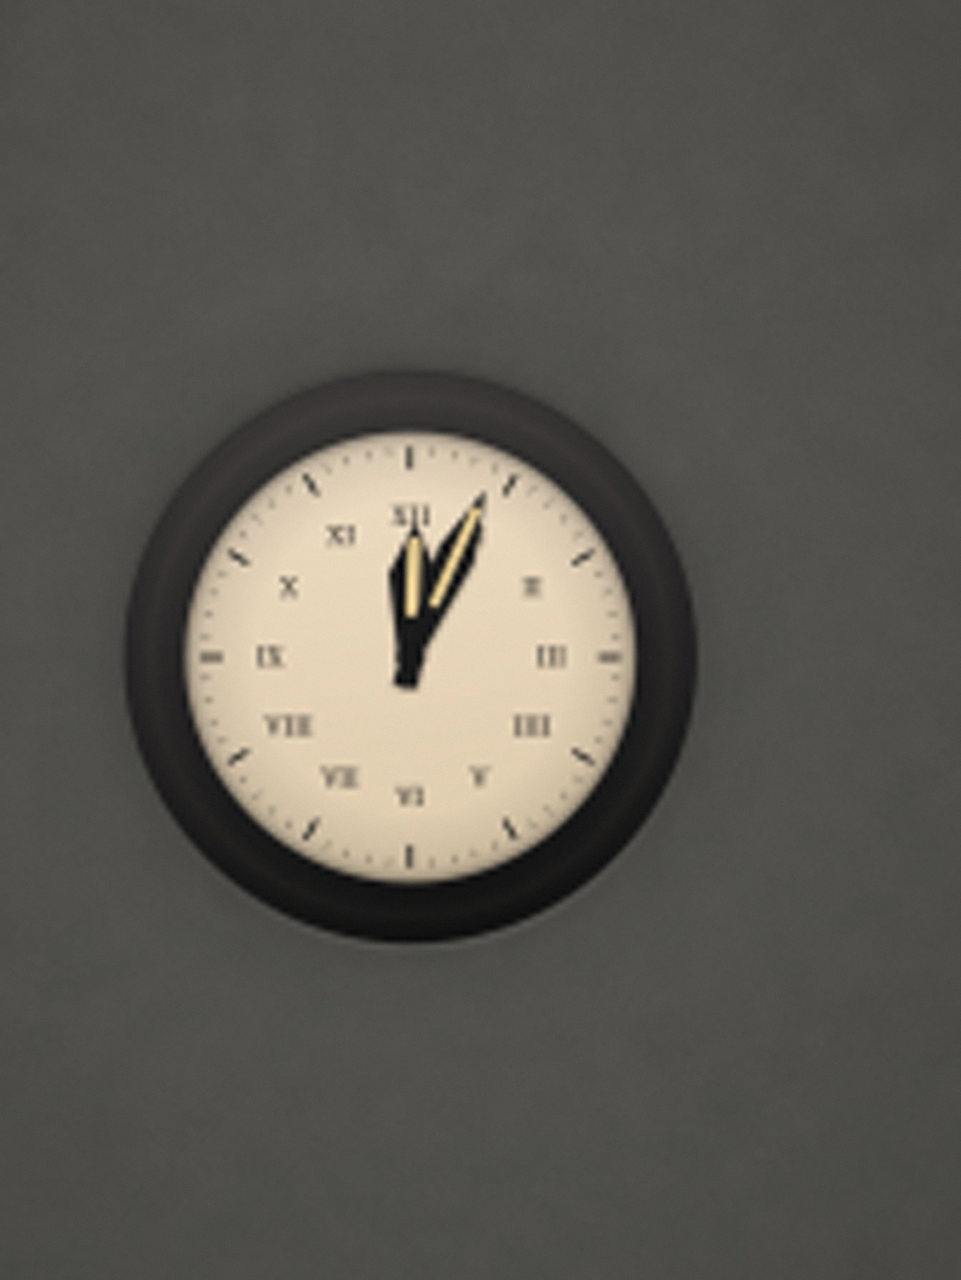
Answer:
12 h 04 min
